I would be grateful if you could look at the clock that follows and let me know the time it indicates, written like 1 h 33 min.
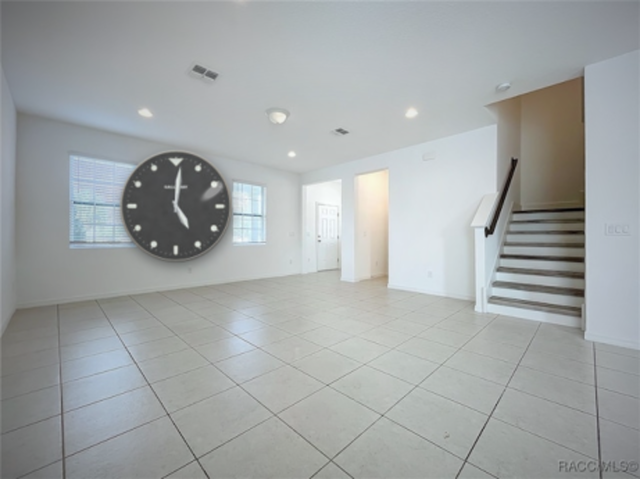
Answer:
5 h 01 min
